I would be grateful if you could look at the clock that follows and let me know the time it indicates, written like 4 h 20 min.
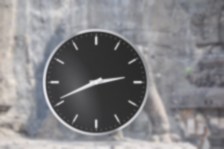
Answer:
2 h 41 min
